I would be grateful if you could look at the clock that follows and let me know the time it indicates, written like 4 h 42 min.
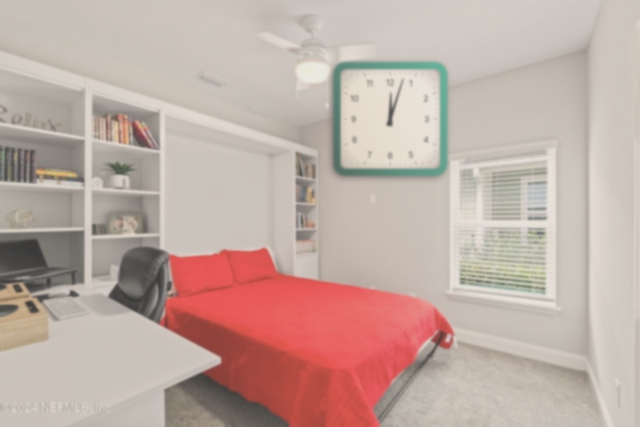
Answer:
12 h 03 min
